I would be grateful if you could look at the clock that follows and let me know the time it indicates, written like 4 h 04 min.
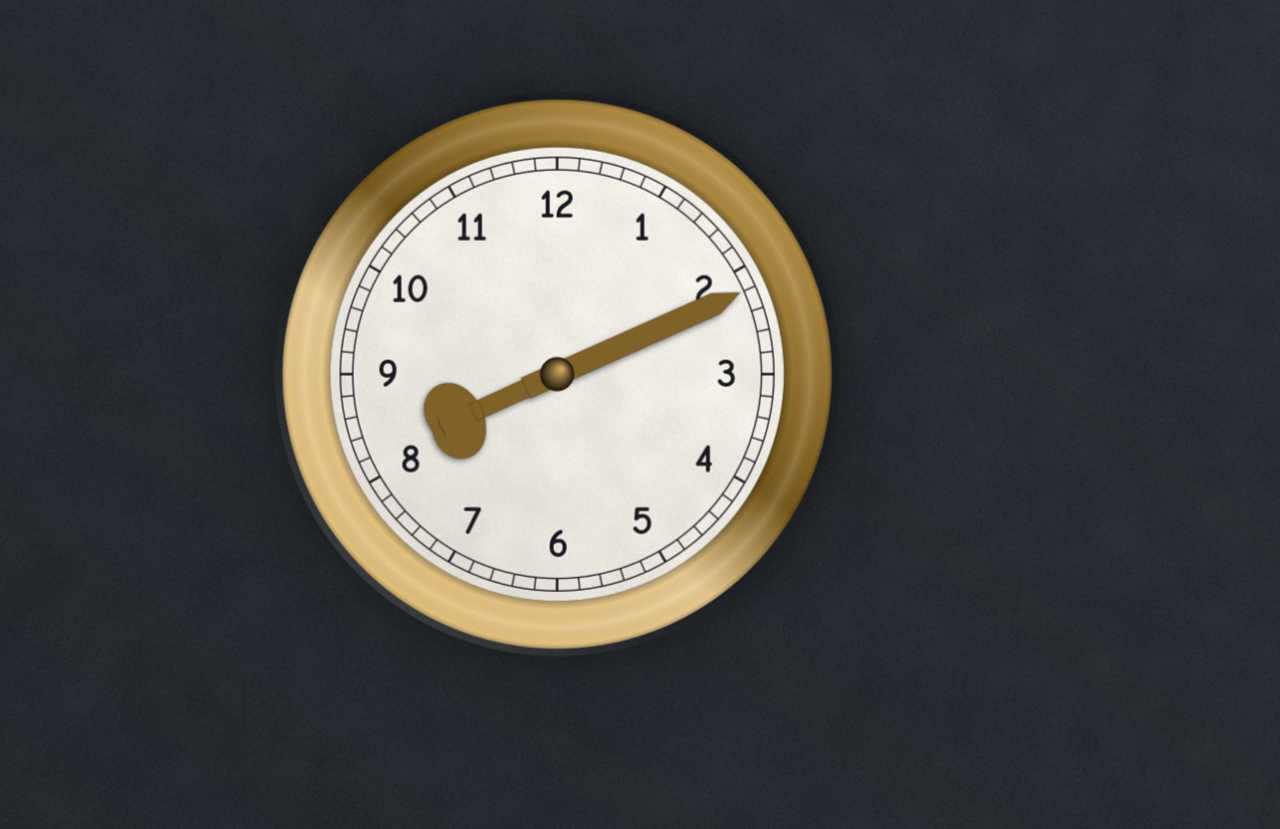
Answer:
8 h 11 min
